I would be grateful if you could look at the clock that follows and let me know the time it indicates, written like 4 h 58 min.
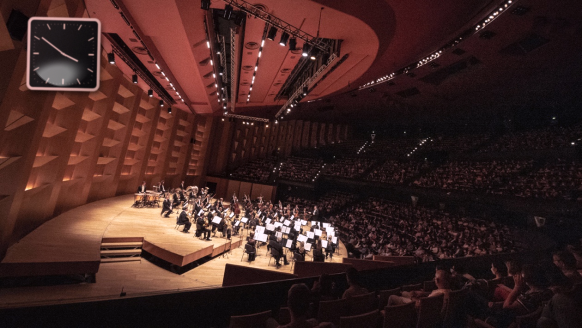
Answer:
3 h 51 min
